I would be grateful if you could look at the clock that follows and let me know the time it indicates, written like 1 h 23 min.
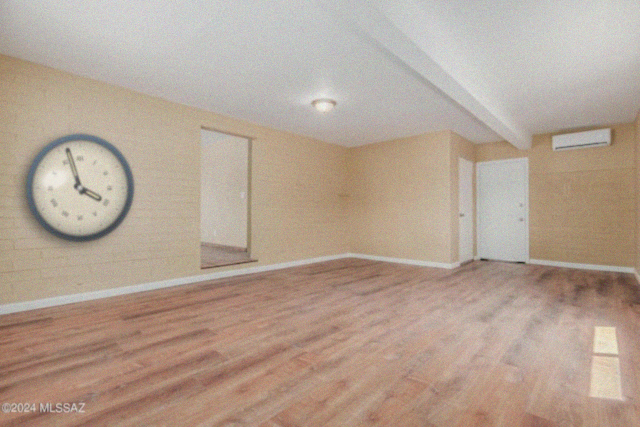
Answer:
3 h 57 min
